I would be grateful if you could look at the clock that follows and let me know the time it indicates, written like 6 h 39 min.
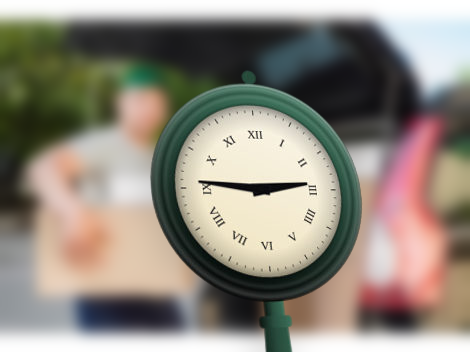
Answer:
2 h 46 min
